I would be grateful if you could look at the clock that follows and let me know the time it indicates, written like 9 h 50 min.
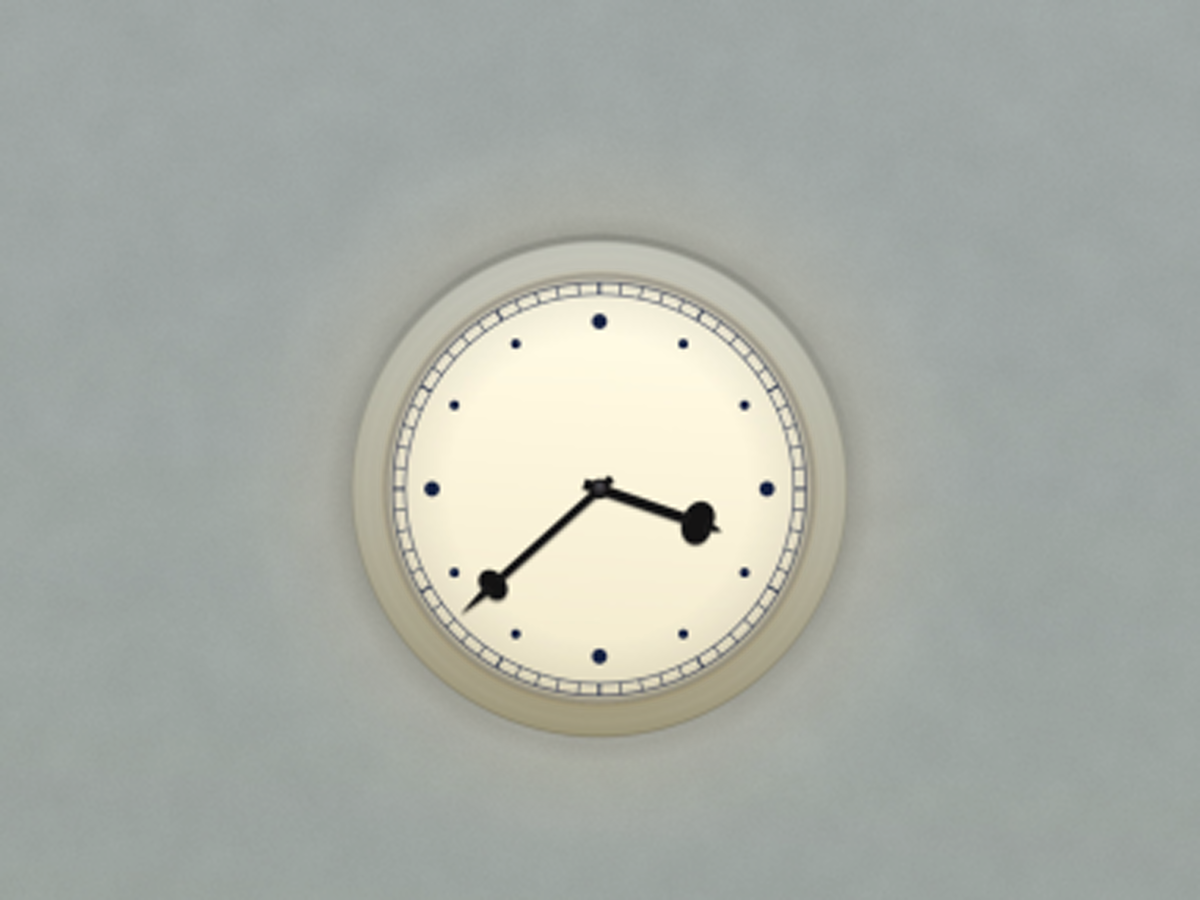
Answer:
3 h 38 min
